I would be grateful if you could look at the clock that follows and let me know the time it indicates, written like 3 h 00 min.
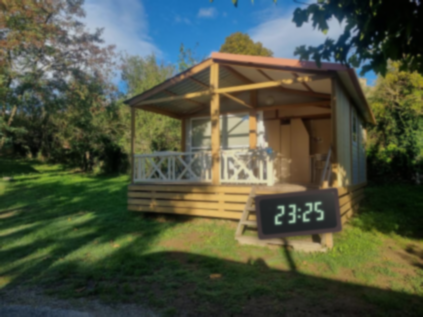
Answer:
23 h 25 min
